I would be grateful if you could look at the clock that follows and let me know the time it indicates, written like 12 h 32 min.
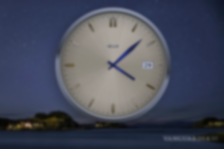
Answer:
4 h 08 min
